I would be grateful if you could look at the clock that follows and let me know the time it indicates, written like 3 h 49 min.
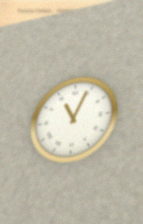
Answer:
11 h 04 min
